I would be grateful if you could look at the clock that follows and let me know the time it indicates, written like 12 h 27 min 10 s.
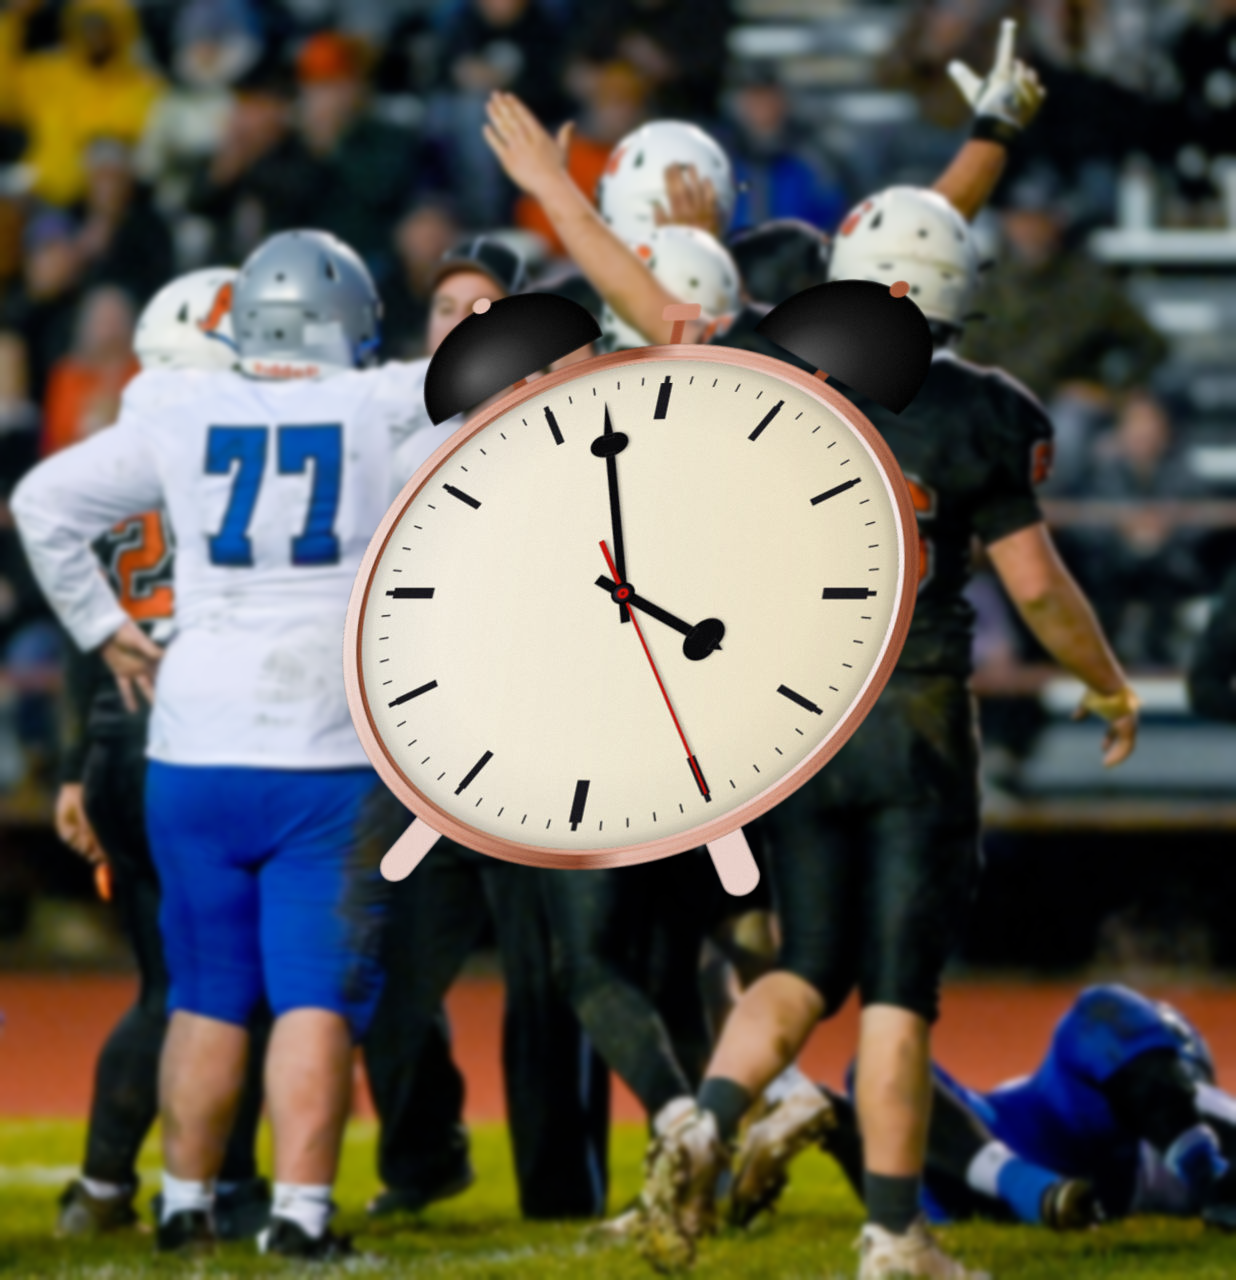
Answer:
3 h 57 min 25 s
